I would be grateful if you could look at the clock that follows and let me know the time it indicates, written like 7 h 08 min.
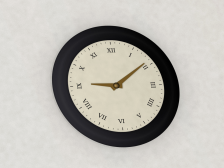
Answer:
9 h 09 min
